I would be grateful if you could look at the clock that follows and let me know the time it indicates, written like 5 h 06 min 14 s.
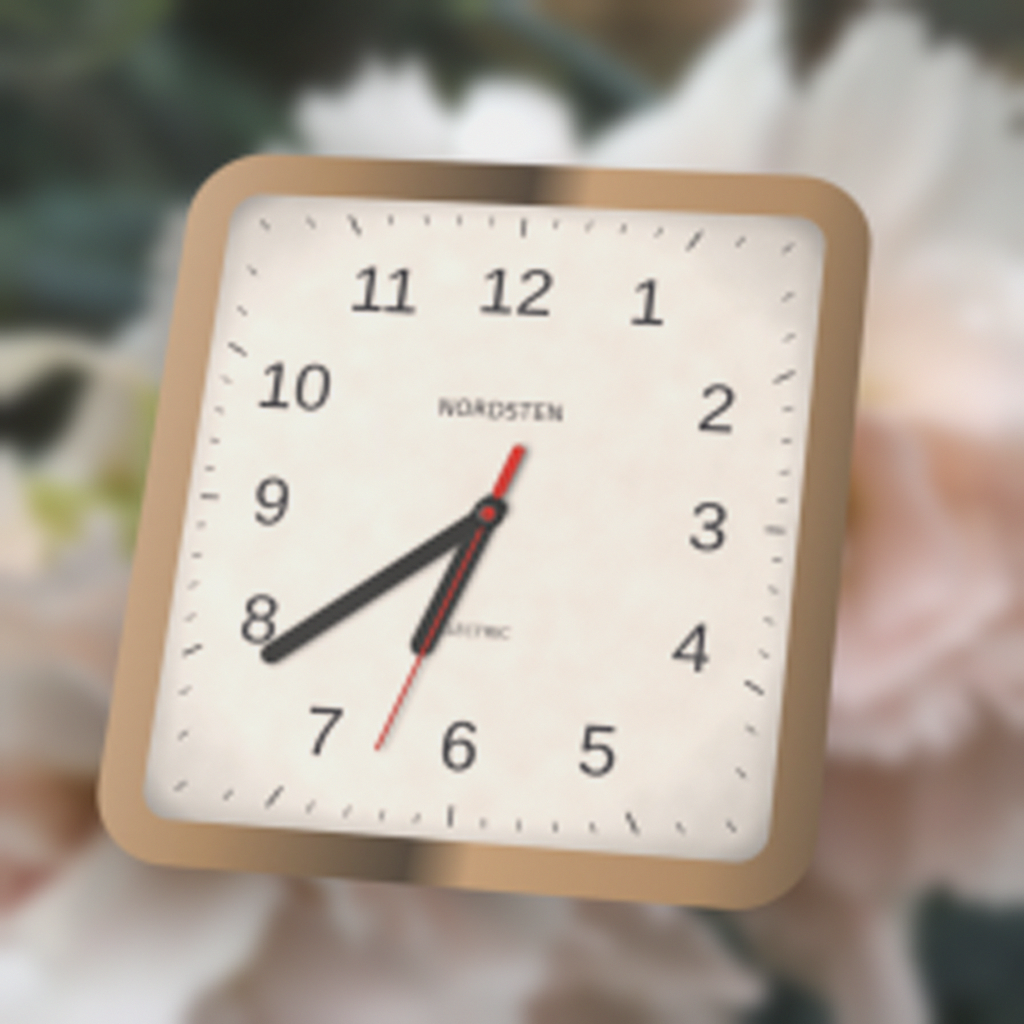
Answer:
6 h 38 min 33 s
